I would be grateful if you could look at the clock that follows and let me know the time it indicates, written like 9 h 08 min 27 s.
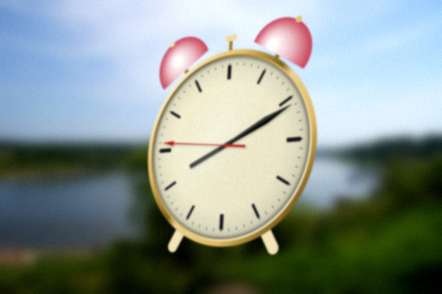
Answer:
8 h 10 min 46 s
